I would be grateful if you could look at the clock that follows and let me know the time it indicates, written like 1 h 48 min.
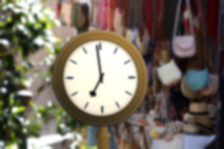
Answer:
6 h 59 min
